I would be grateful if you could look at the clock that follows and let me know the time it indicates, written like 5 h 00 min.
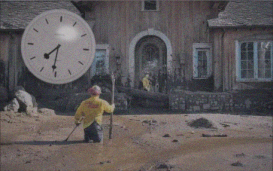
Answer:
7 h 31 min
